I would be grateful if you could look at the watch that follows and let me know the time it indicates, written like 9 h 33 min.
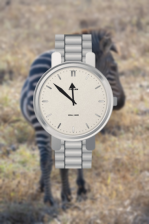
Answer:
11 h 52 min
